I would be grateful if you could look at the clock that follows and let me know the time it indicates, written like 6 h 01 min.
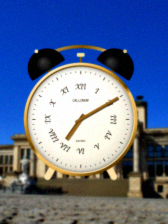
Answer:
7 h 10 min
